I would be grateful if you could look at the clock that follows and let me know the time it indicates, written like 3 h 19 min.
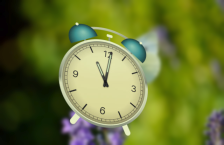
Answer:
11 h 01 min
